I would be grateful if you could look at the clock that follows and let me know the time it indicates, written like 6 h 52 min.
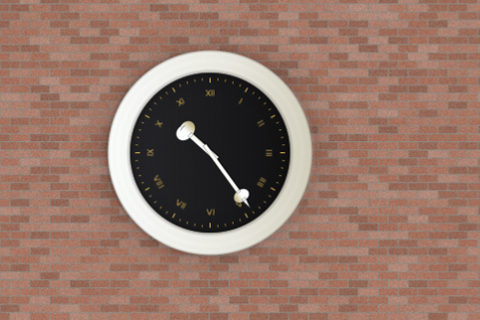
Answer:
10 h 24 min
